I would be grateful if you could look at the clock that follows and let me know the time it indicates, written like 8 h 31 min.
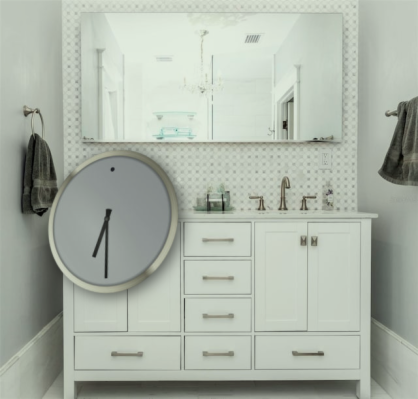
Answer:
6 h 29 min
